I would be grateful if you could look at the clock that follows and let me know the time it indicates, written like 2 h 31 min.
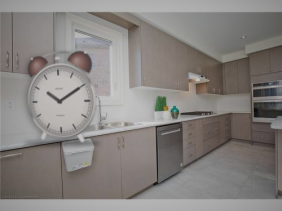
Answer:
10 h 10 min
